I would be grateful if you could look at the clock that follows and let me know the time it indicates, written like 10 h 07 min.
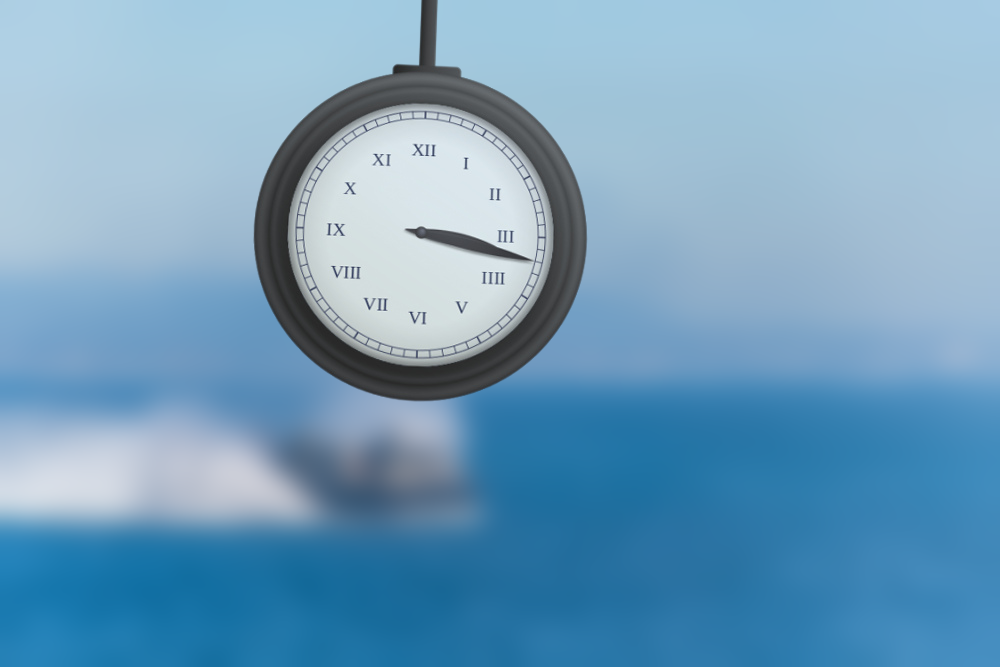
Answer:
3 h 17 min
